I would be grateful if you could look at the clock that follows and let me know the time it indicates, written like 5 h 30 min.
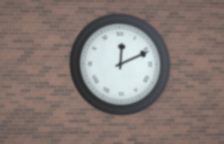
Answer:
12 h 11 min
